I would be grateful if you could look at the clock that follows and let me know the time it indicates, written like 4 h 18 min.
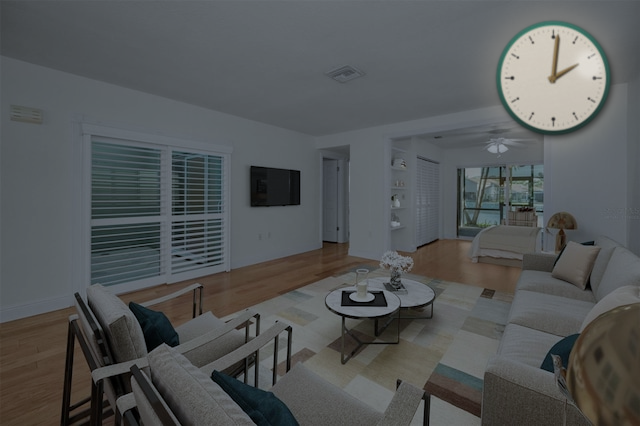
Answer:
2 h 01 min
